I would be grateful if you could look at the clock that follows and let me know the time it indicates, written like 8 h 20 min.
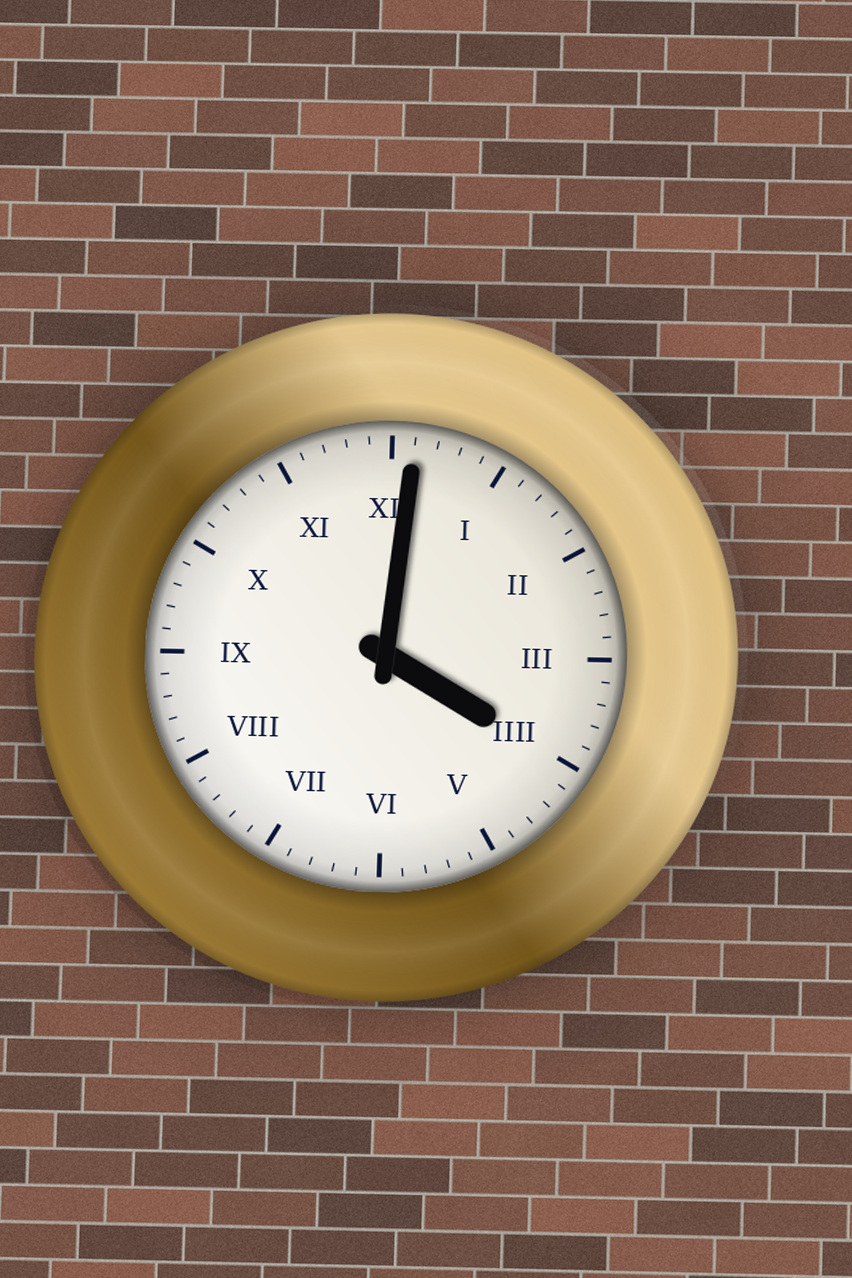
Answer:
4 h 01 min
